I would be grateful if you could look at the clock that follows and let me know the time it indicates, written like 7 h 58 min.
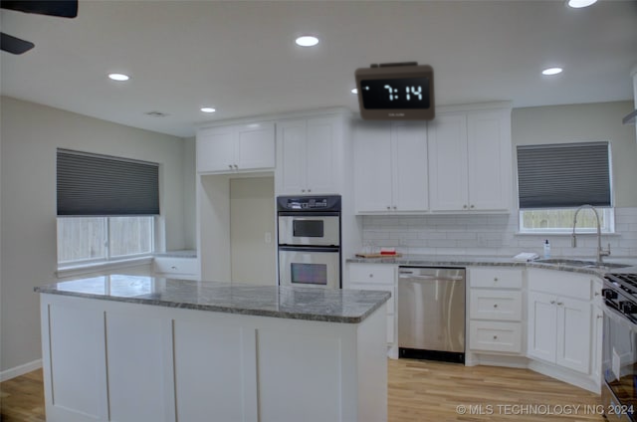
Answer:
7 h 14 min
